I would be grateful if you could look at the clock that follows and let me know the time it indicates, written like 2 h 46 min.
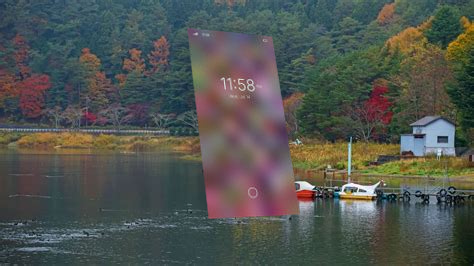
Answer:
11 h 58 min
